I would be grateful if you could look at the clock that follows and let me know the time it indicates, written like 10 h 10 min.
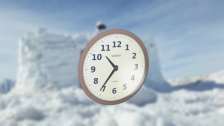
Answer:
10 h 36 min
